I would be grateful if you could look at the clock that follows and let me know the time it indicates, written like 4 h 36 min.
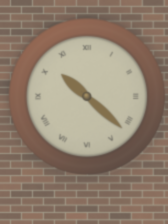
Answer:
10 h 22 min
